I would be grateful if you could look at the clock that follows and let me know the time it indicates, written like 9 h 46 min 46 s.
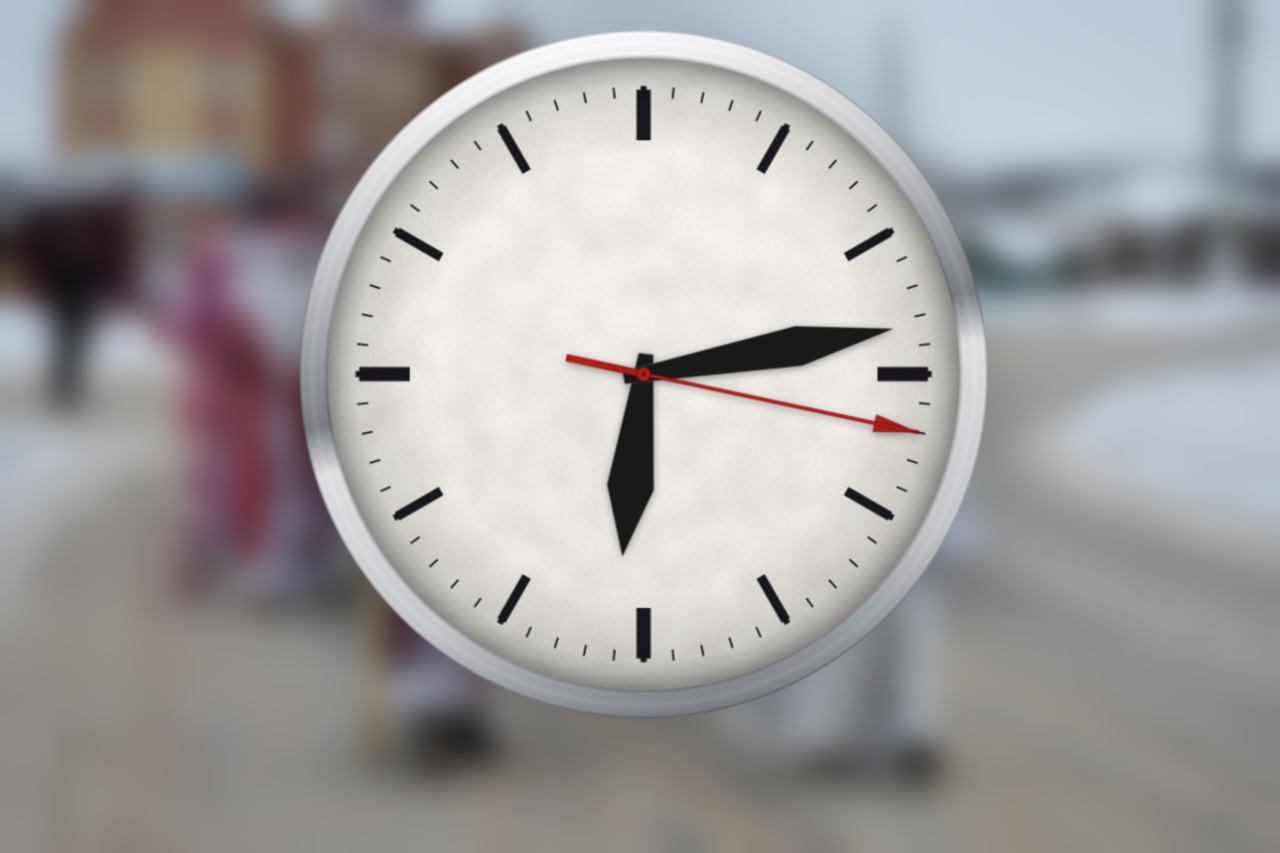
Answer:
6 h 13 min 17 s
